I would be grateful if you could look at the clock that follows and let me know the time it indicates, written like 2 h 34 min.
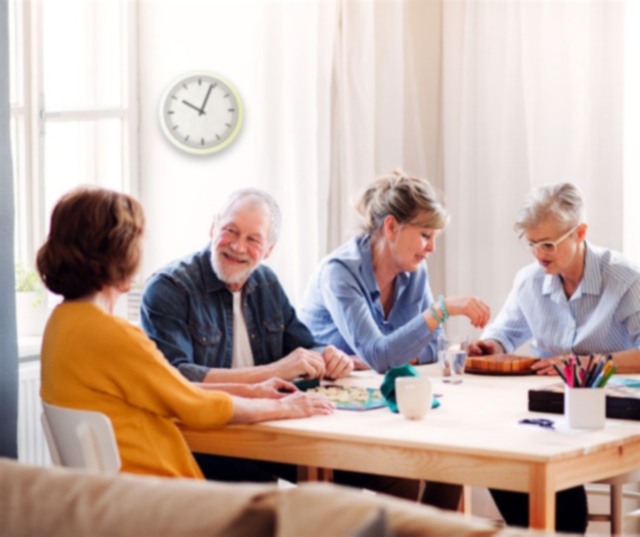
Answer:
10 h 04 min
